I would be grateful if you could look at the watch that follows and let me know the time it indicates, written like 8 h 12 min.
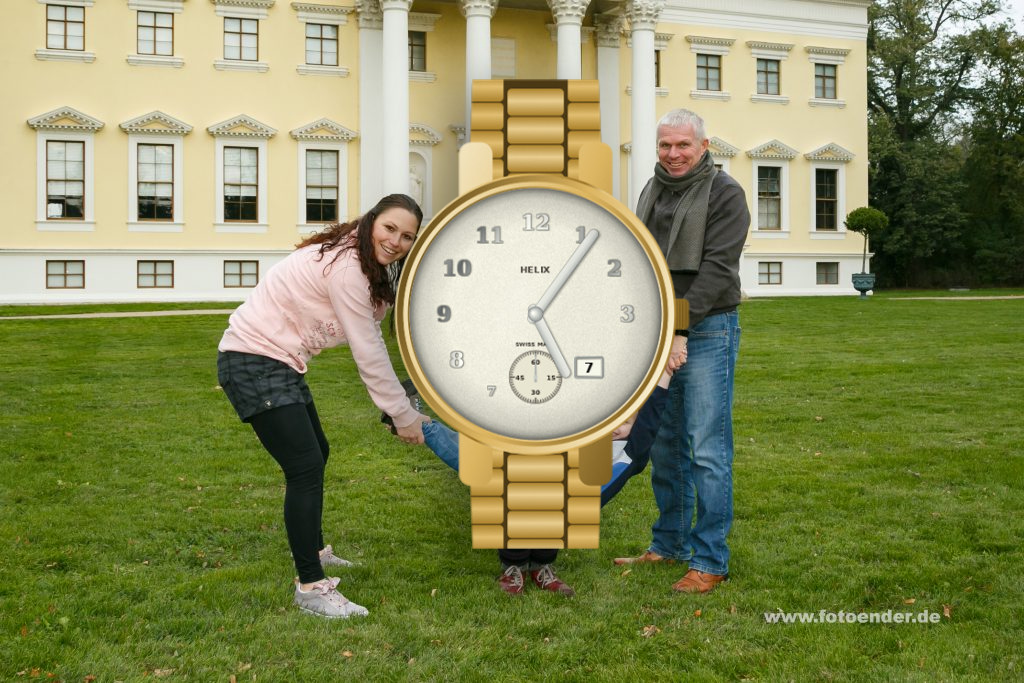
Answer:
5 h 06 min
